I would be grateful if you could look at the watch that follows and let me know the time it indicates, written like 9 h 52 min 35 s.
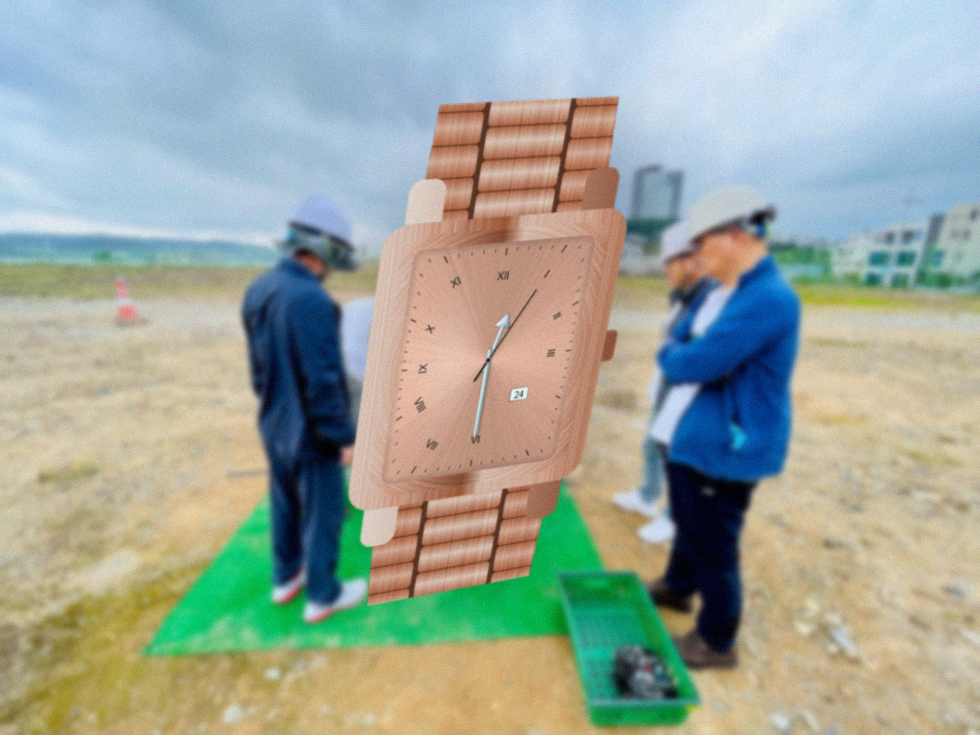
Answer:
12 h 30 min 05 s
